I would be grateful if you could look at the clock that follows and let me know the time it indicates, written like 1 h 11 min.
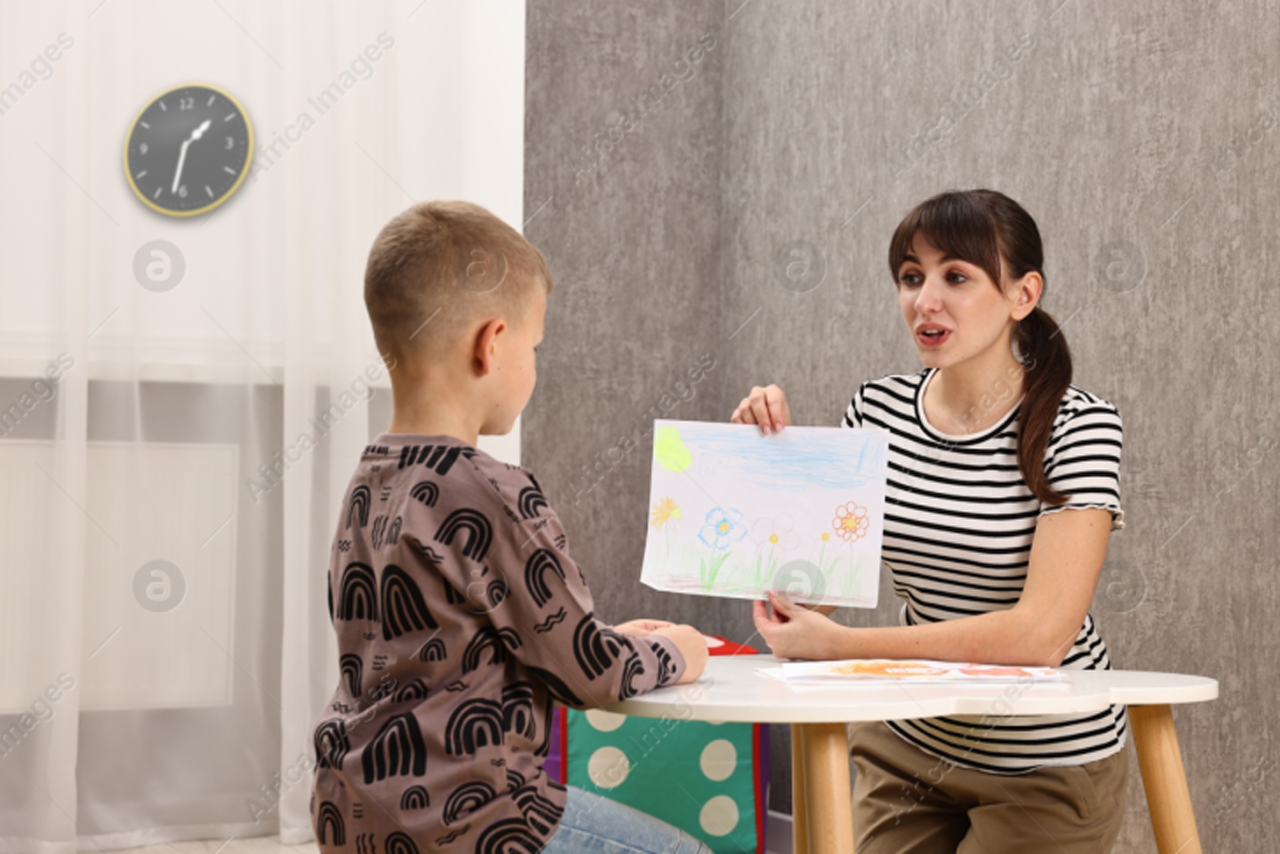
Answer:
1 h 32 min
